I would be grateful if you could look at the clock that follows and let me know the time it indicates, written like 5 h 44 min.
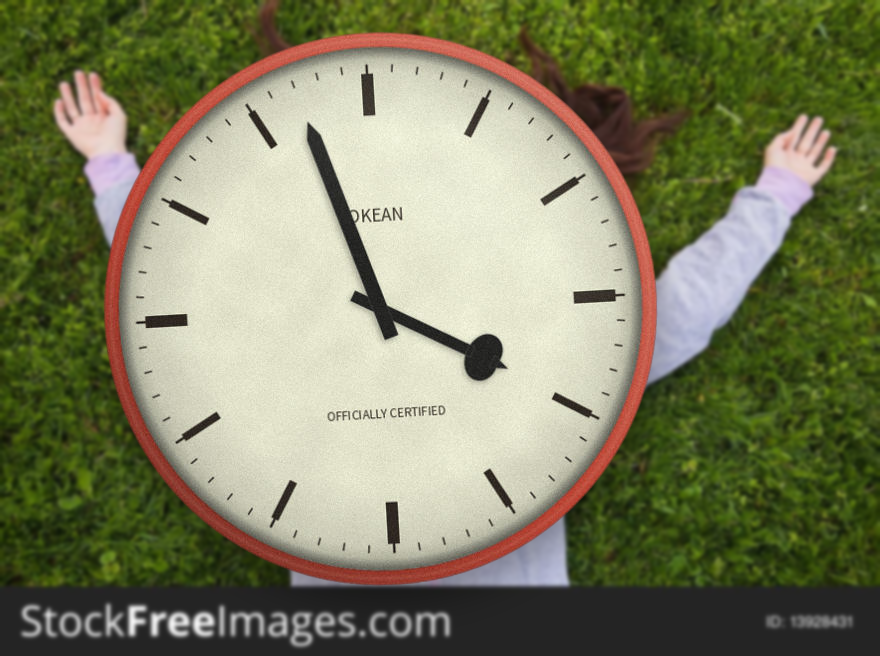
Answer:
3 h 57 min
